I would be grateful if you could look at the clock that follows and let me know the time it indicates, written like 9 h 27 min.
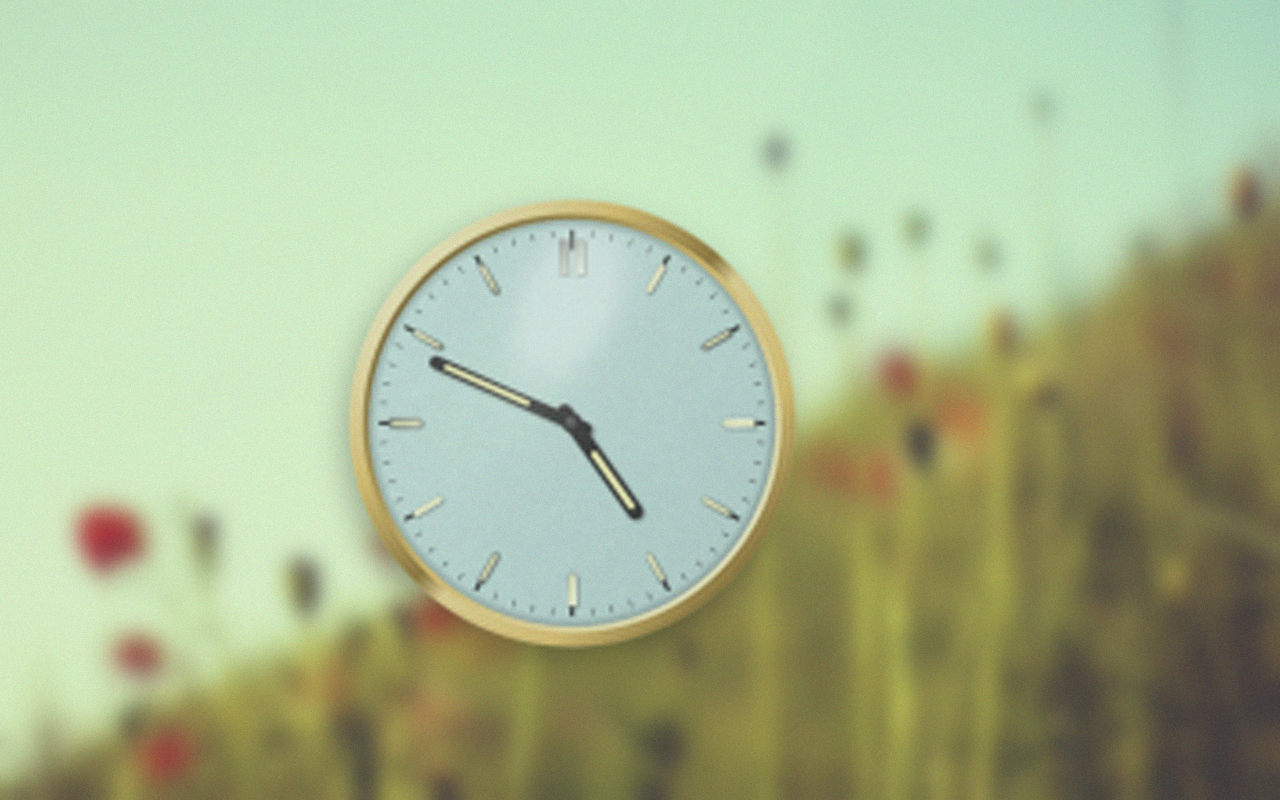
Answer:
4 h 49 min
